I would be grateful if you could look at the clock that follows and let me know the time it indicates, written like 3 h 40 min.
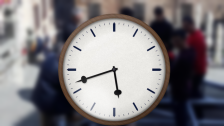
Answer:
5 h 42 min
